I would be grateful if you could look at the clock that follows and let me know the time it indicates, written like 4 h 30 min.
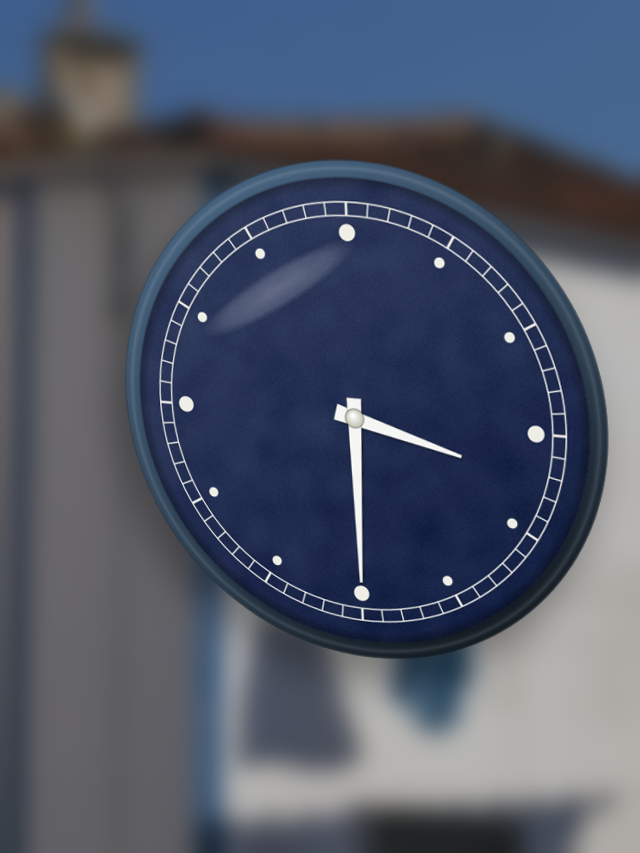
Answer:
3 h 30 min
